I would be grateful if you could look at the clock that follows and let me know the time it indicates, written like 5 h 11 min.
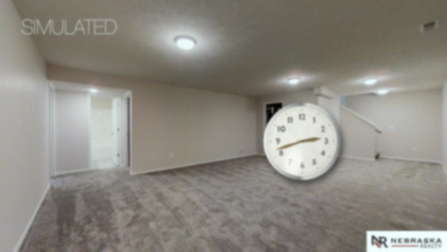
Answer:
2 h 42 min
